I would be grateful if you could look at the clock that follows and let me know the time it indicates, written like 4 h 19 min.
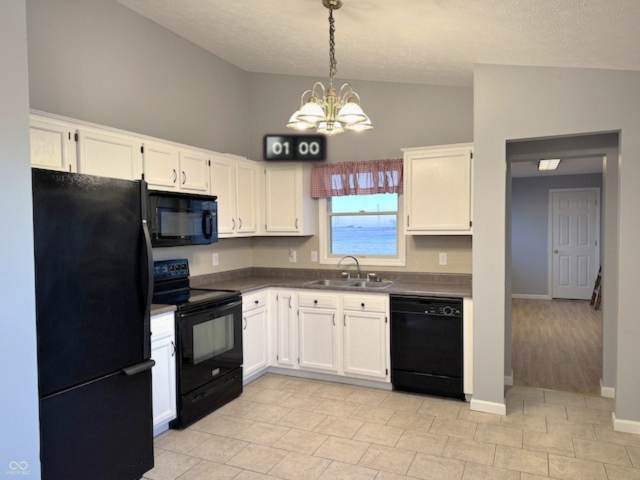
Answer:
1 h 00 min
